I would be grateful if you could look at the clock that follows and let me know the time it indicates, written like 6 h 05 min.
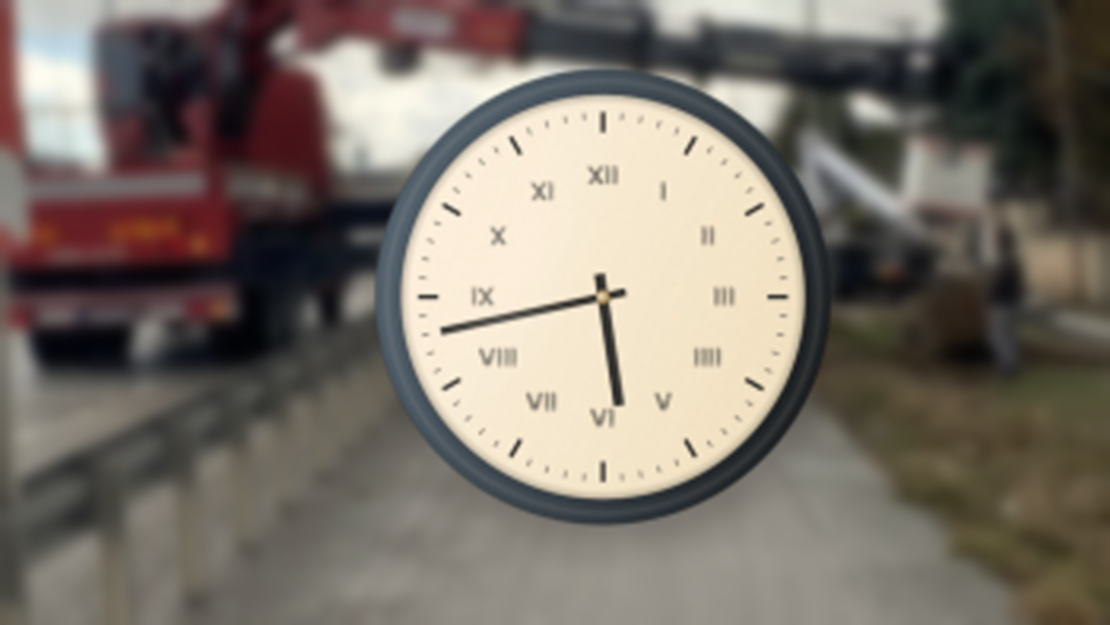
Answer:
5 h 43 min
